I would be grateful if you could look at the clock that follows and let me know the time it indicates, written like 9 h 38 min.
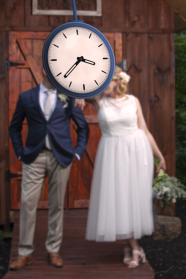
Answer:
3 h 38 min
